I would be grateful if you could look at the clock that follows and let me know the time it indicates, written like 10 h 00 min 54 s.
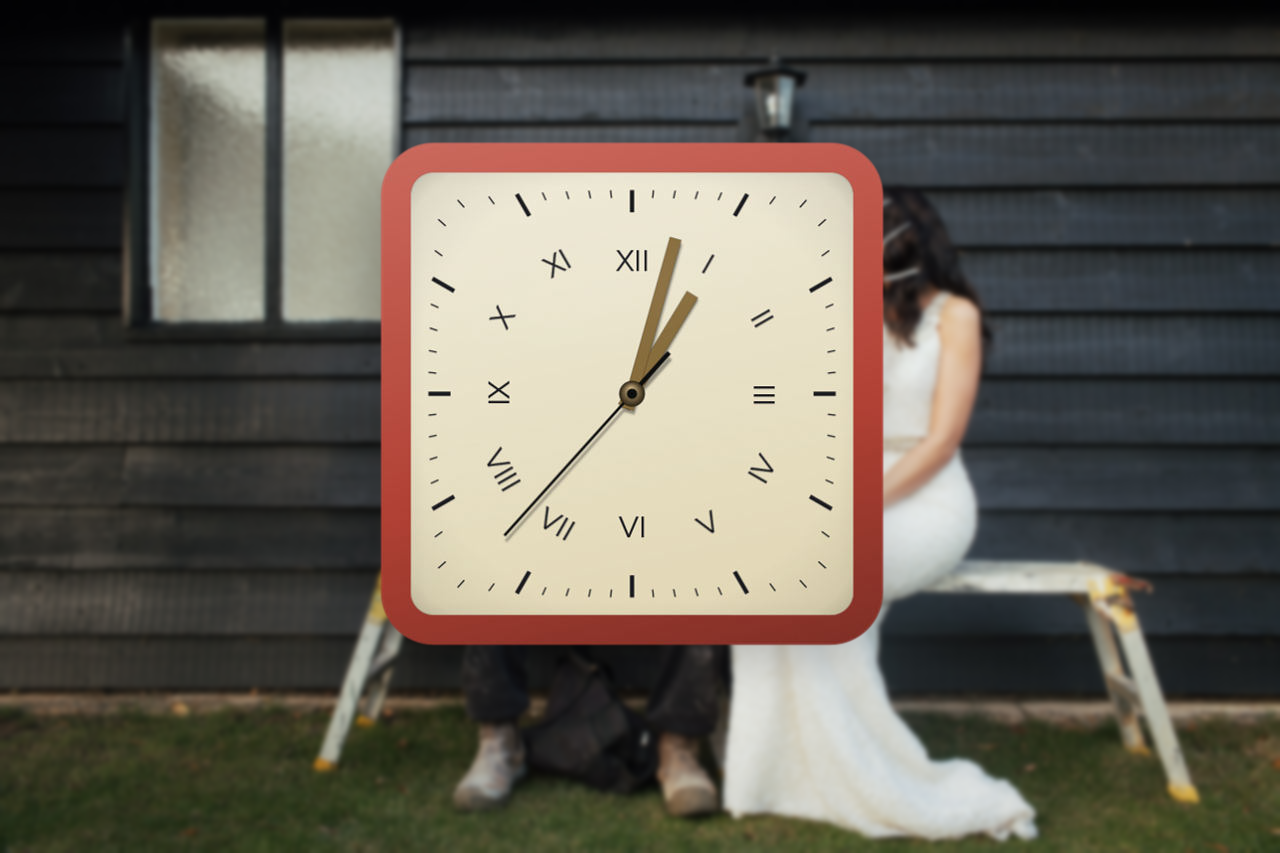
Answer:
1 h 02 min 37 s
